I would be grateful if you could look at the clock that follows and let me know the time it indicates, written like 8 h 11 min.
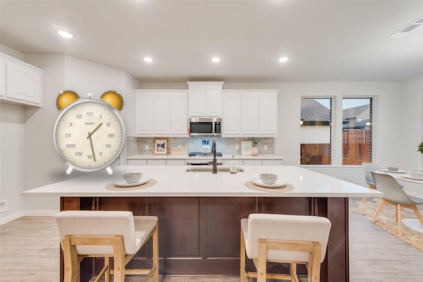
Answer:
1 h 28 min
